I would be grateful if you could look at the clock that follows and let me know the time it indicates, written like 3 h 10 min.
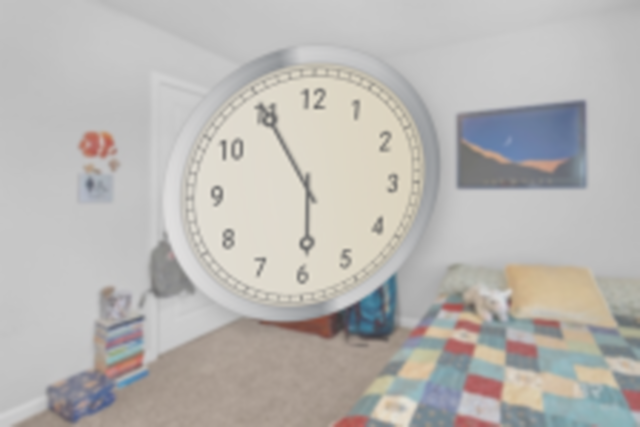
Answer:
5 h 55 min
